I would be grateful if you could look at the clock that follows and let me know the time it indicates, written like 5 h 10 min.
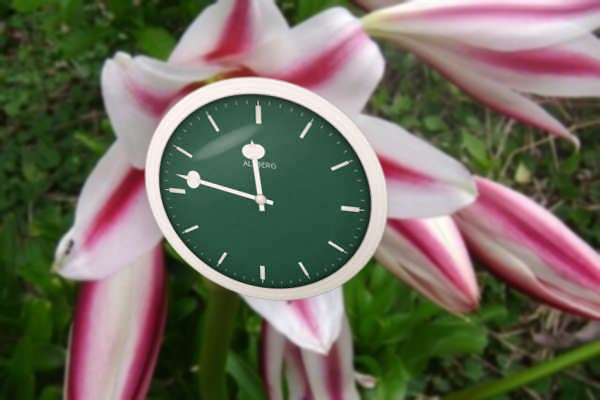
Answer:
11 h 47 min
